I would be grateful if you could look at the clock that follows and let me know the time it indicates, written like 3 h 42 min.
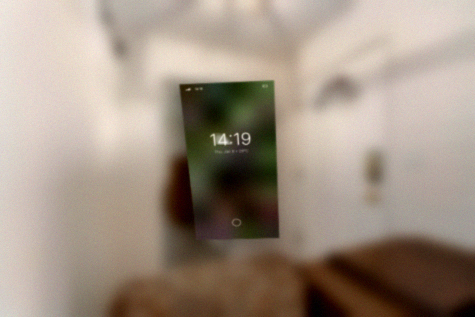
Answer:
14 h 19 min
